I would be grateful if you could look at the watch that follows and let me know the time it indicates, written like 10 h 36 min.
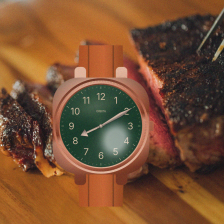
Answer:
8 h 10 min
